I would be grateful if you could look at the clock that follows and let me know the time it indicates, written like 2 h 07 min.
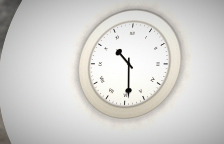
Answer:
10 h 29 min
